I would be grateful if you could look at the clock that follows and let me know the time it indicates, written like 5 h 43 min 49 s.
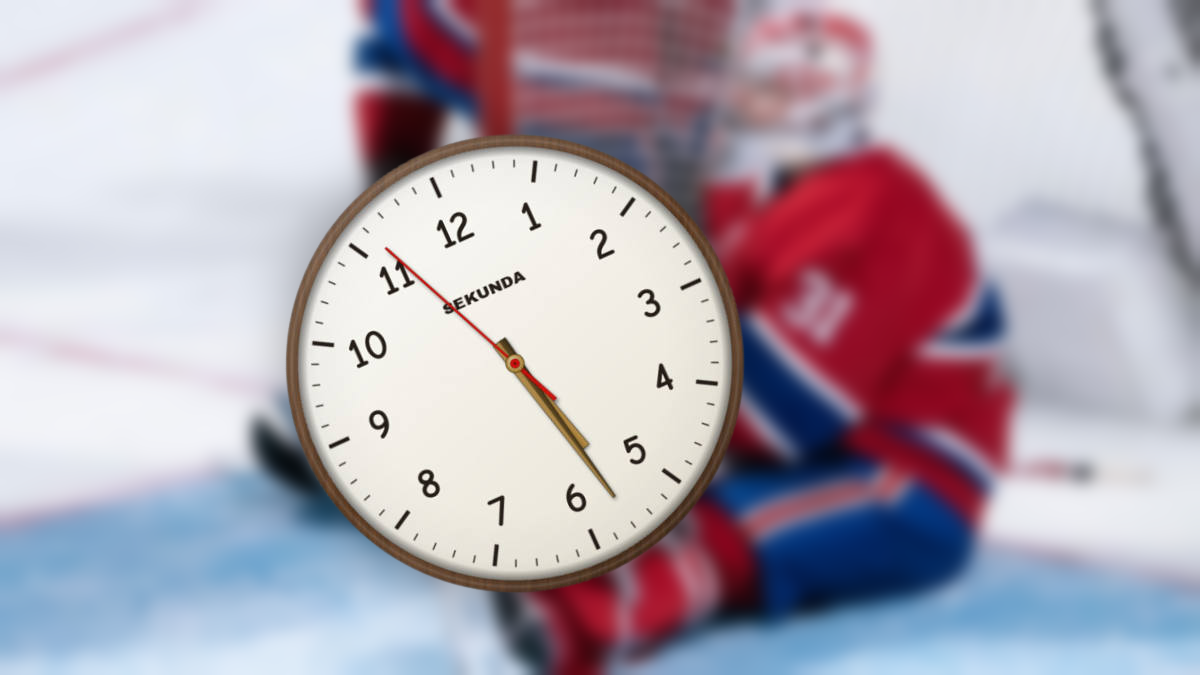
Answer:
5 h 27 min 56 s
